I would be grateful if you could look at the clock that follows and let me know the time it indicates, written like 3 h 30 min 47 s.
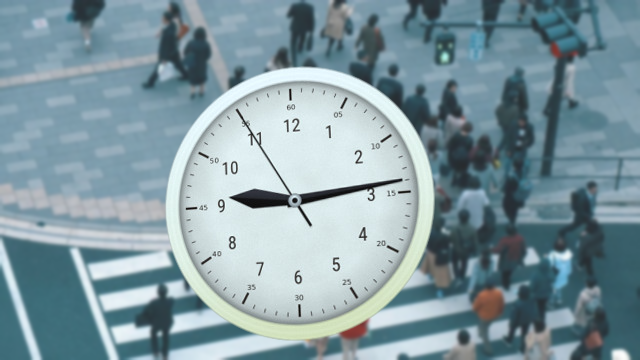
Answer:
9 h 13 min 55 s
